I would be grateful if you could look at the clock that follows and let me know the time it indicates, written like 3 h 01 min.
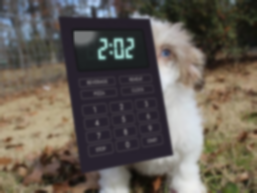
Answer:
2 h 02 min
